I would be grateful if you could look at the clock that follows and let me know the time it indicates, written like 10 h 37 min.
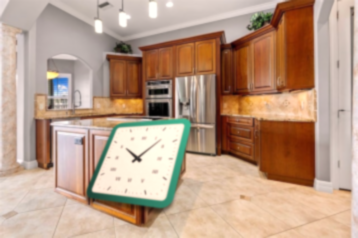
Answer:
10 h 07 min
